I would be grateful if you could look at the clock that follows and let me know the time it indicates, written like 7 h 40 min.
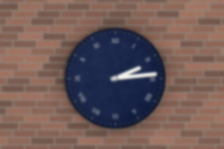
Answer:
2 h 14 min
